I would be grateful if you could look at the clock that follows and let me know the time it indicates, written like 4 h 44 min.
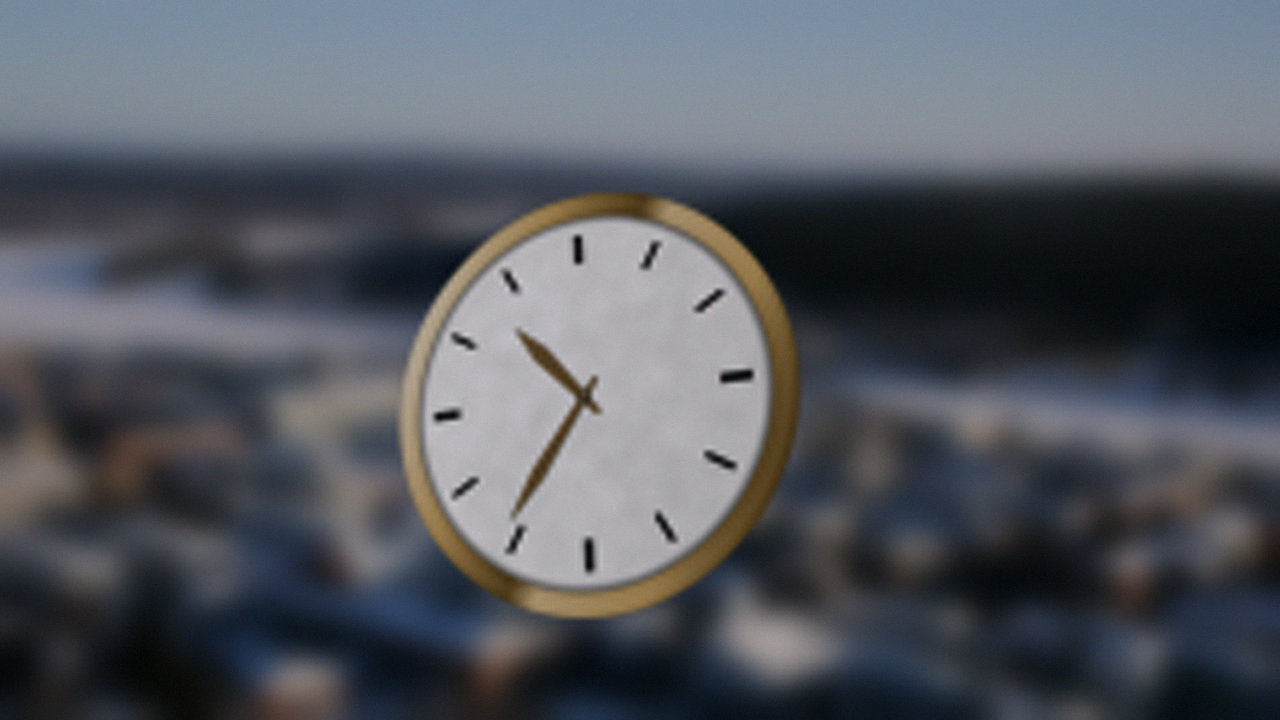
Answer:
10 h 36 min
